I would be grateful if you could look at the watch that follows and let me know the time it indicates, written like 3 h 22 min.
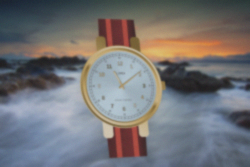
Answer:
11 h 09 min
